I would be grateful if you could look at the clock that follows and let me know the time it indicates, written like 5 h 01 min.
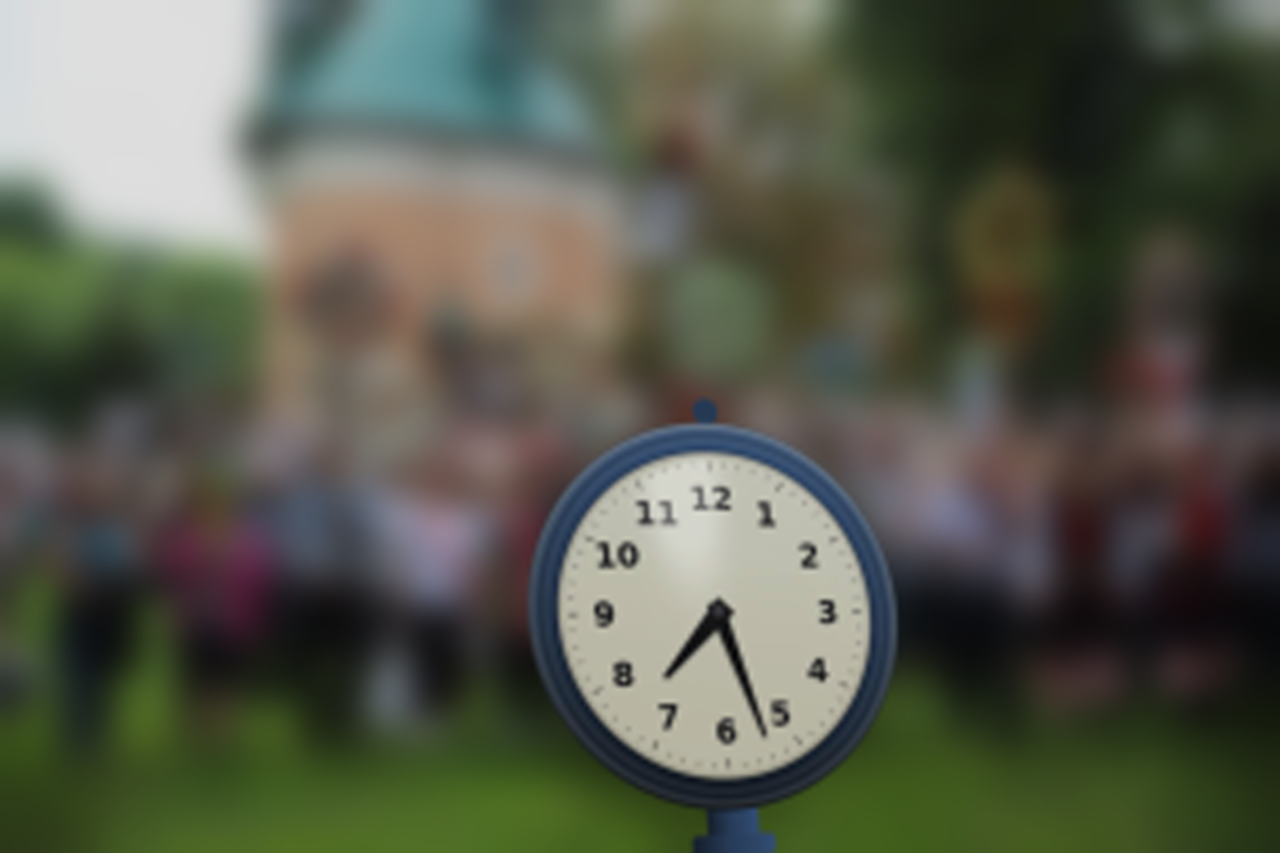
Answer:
7 h 27 min
